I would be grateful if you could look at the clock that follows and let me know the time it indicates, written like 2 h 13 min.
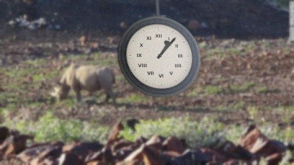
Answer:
1 h 07 min
